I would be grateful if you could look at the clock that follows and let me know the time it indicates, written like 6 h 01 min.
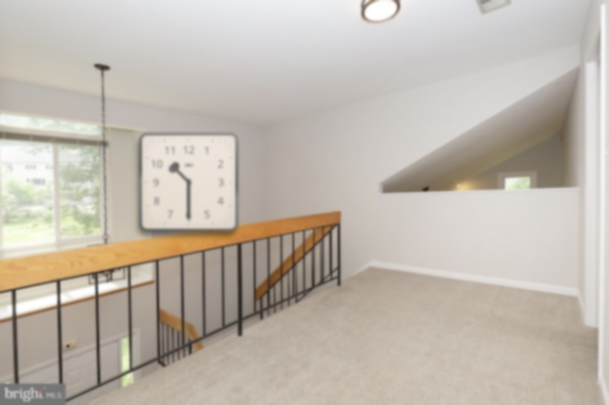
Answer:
10 h 30 min
